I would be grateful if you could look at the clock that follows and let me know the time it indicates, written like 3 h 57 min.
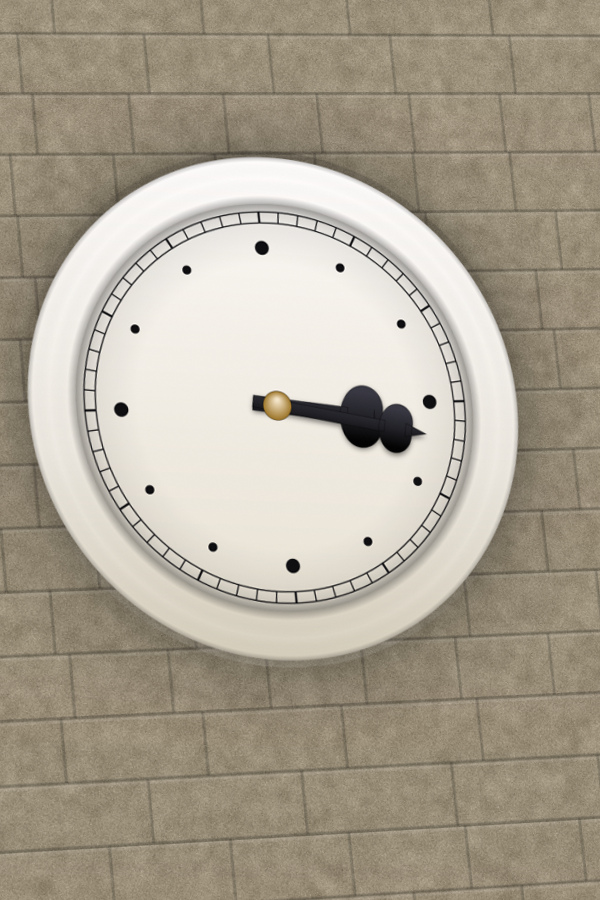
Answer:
3 h 17 min
